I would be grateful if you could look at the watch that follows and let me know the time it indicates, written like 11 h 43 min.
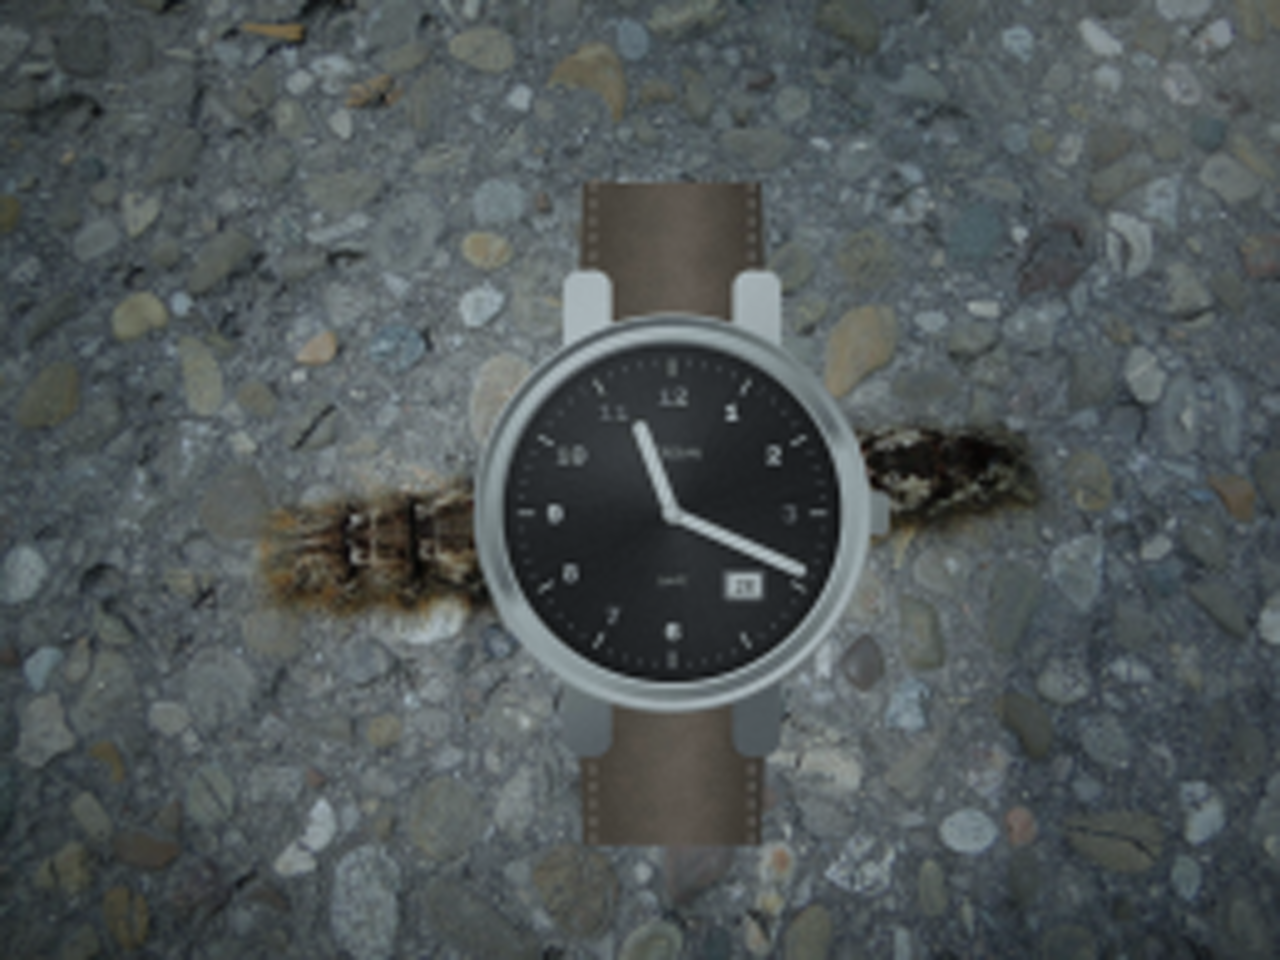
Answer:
11 h 19 min
